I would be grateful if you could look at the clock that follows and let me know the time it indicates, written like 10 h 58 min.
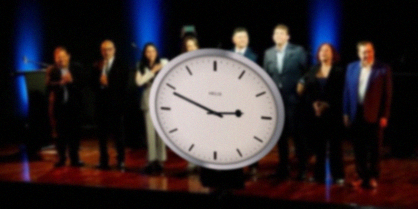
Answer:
2 h 49 min
